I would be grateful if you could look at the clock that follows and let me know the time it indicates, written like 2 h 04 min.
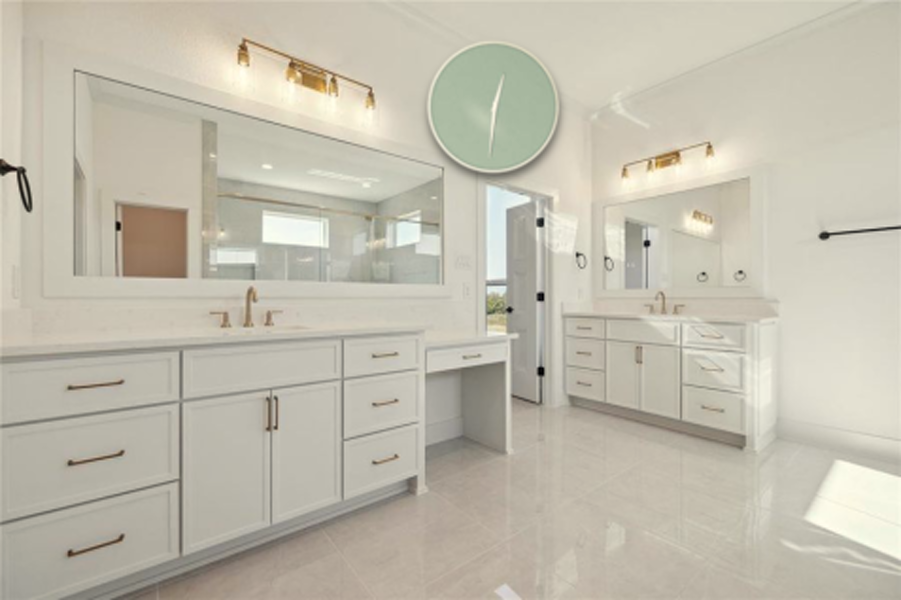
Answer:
12 h 31 min
